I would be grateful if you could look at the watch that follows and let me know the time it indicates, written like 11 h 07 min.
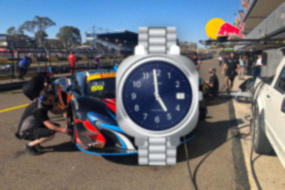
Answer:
4 h 59 min
